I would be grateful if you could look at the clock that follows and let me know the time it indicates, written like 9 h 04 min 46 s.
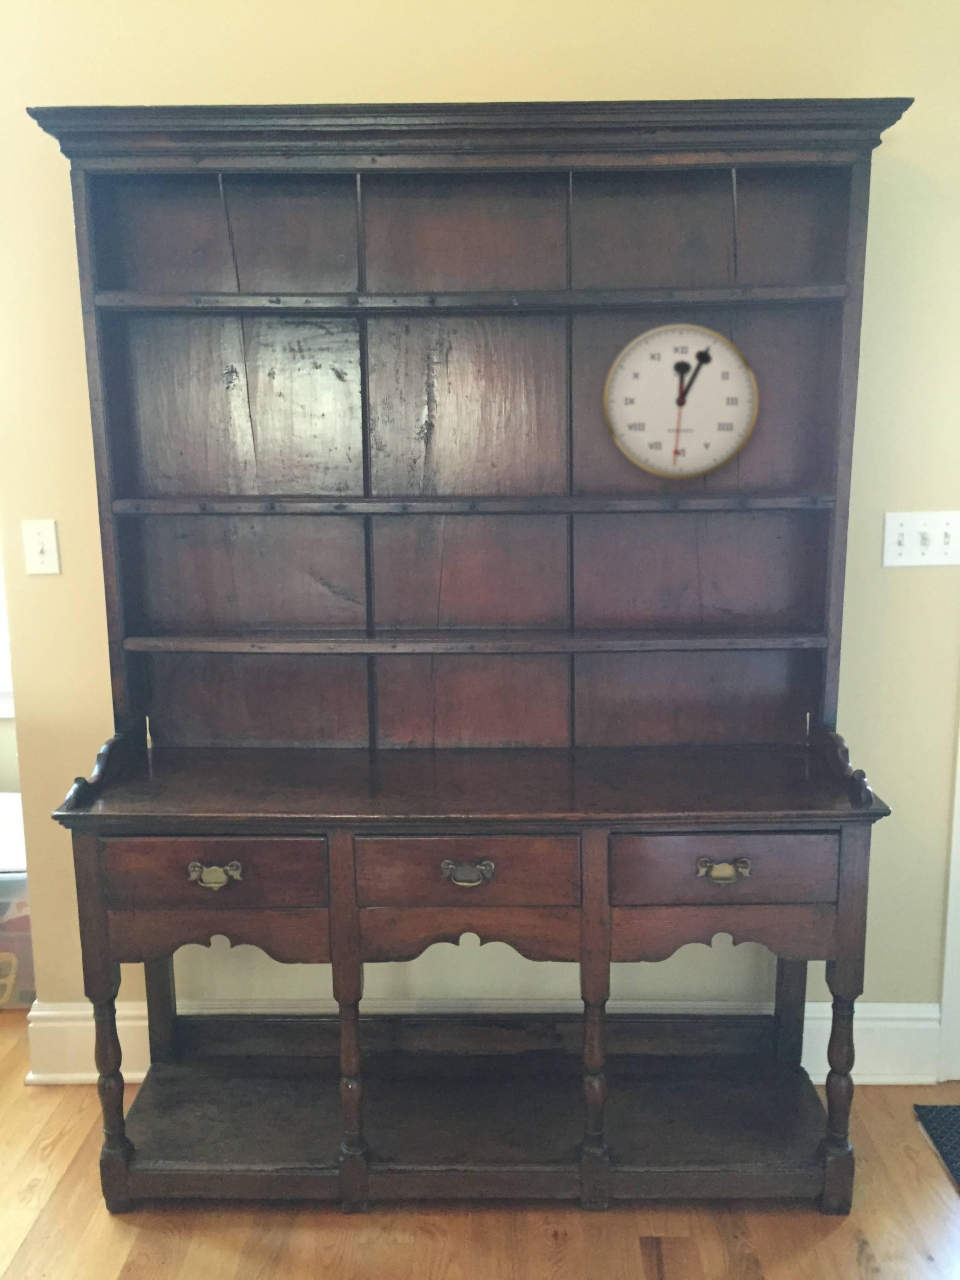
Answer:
12 h 04 min 31 s
